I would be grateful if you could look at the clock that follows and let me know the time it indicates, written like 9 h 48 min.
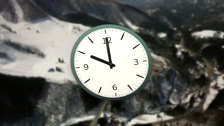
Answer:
10 h 00 min
